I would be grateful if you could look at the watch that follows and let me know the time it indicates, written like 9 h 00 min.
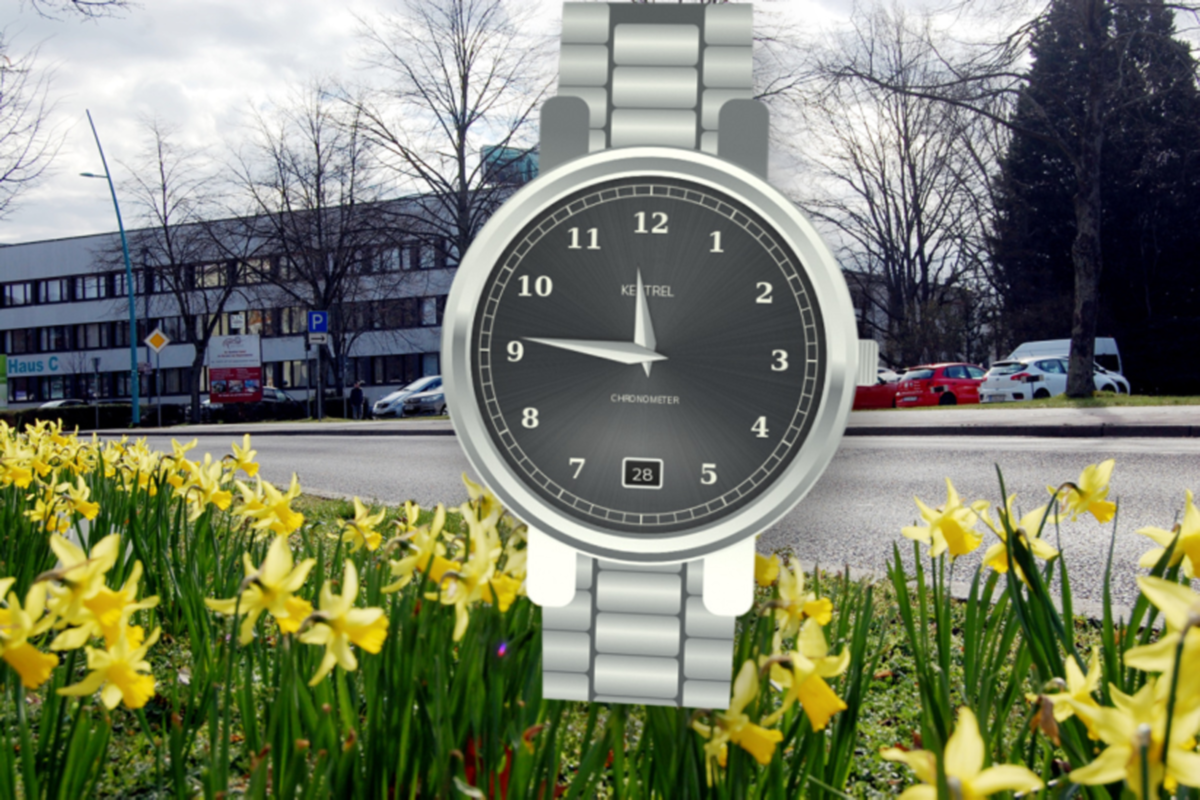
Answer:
11 h 46 min
